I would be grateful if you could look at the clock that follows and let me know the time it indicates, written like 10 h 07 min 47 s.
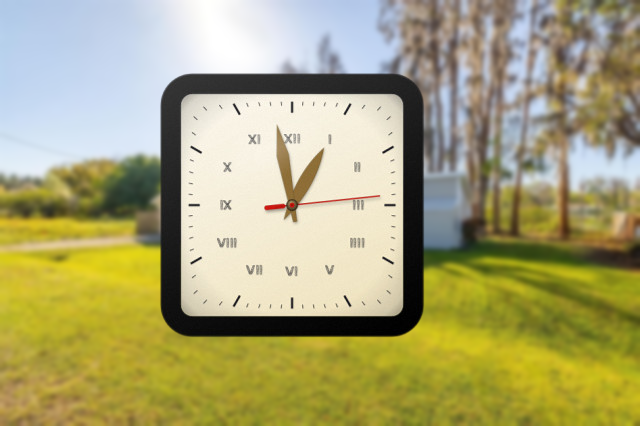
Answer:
12 h 58 min 14 s
